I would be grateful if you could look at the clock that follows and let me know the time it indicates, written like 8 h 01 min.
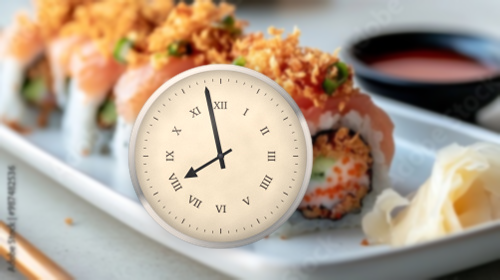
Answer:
7 h 58 min
